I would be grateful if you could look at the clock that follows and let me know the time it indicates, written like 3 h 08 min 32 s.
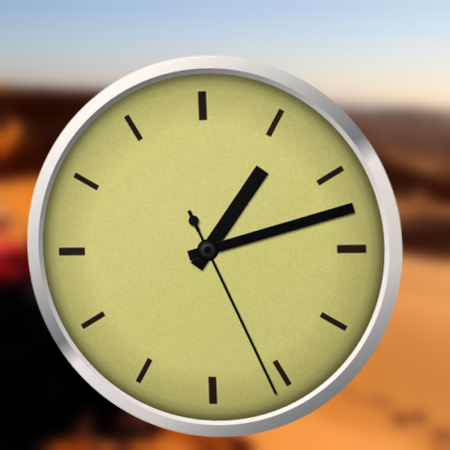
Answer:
1 h 12 min 26 s
